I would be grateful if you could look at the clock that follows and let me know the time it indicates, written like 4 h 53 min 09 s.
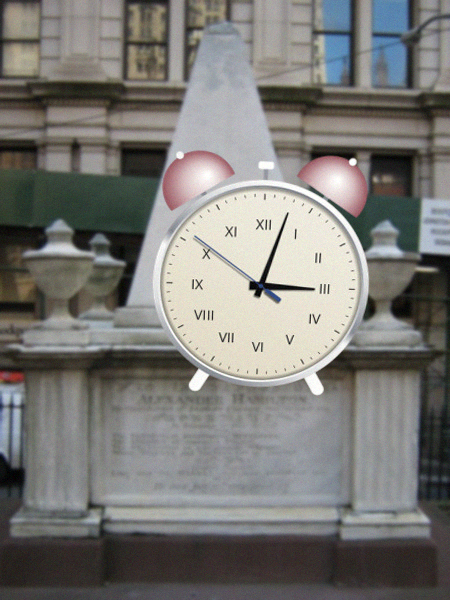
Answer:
3 h 02 min 51 s
